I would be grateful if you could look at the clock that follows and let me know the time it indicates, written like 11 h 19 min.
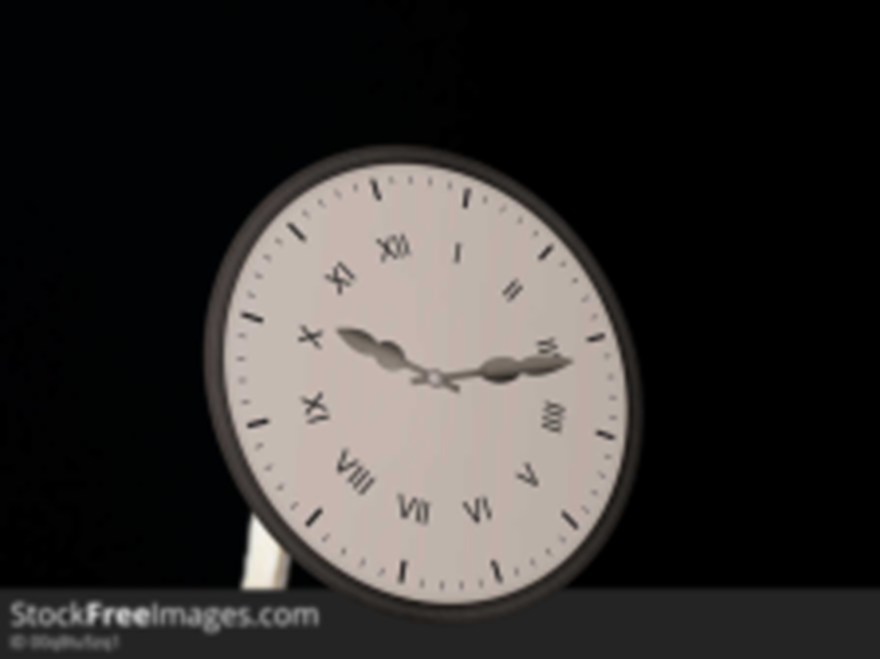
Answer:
10 h 16 min
